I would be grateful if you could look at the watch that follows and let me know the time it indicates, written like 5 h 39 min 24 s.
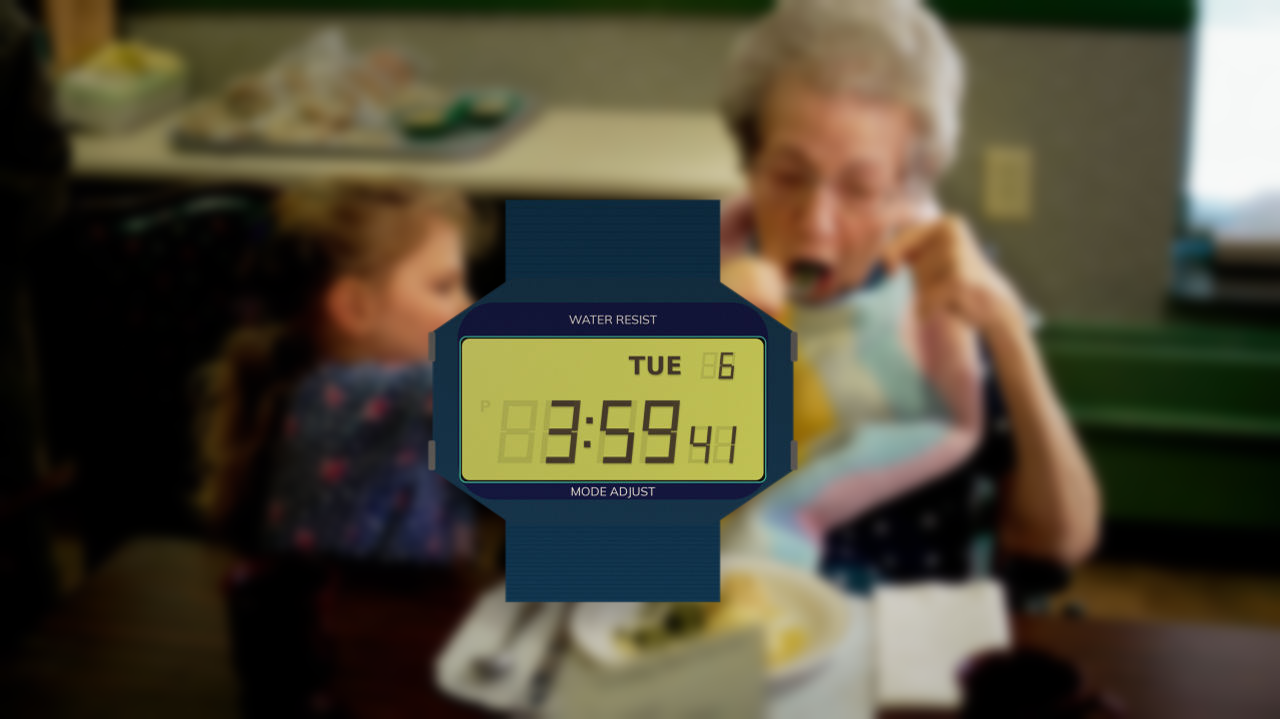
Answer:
3 h 59 min 41 s
